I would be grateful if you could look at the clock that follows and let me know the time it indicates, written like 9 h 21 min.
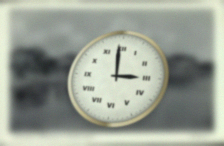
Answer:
2 h 59 min
